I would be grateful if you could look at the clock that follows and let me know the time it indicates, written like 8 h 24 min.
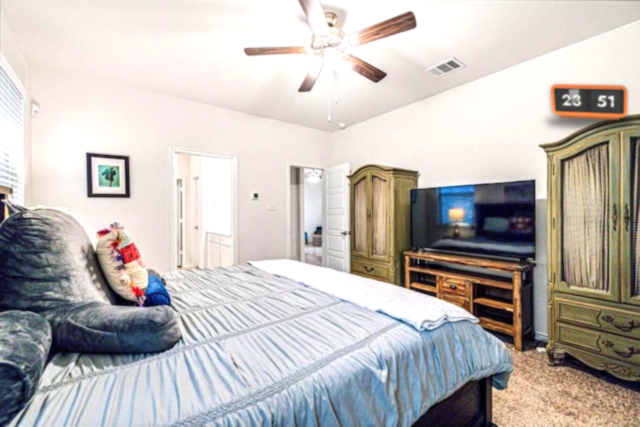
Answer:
23 h 51 min
